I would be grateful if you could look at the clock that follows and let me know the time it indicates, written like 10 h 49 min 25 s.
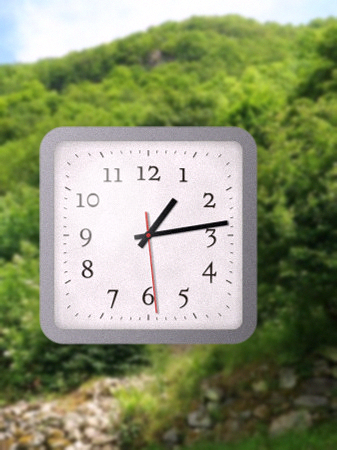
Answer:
1 h 13 min 29 s
